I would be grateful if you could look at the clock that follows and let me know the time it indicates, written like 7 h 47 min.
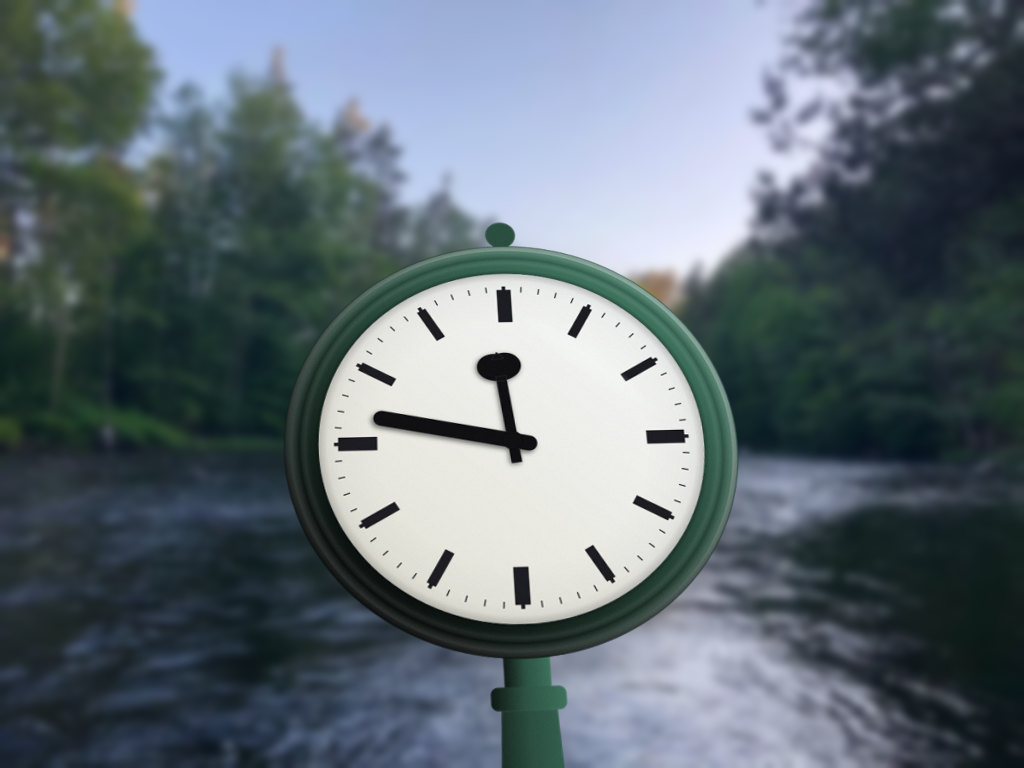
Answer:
11 h 47 min
